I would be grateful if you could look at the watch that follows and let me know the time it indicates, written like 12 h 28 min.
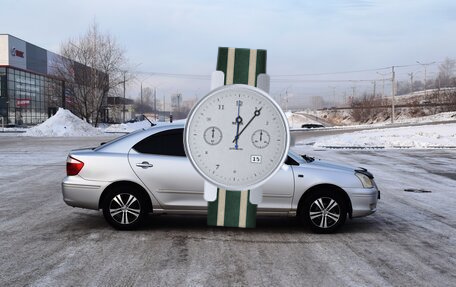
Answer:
12 h 06 min
